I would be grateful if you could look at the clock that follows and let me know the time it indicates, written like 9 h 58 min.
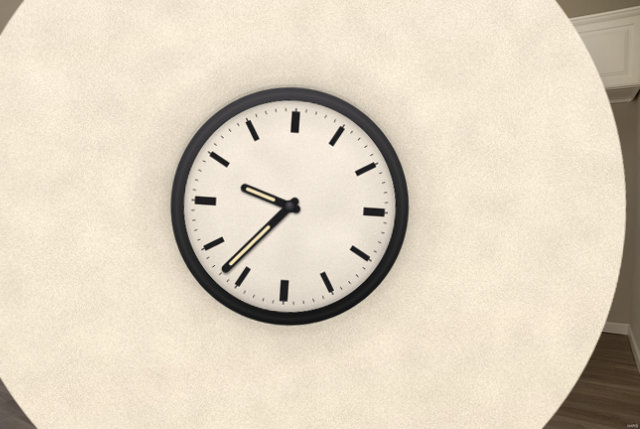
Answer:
9 h 37 min
